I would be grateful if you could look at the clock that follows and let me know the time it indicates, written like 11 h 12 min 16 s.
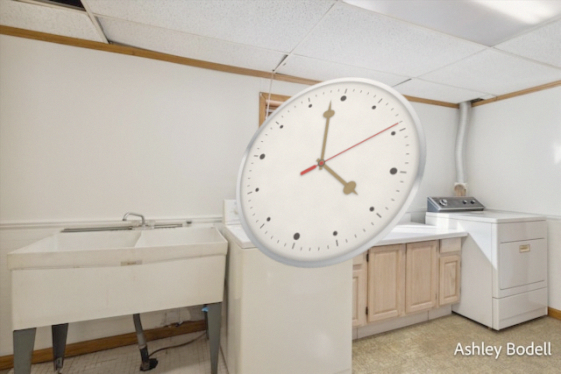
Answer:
3 h 58 min 09 s
